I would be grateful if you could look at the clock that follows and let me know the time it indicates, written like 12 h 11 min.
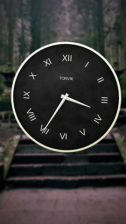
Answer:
3 h 35 min
